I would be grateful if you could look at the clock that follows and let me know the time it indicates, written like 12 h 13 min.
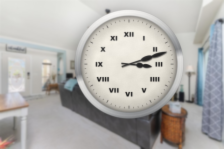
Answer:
3 h 12 min
